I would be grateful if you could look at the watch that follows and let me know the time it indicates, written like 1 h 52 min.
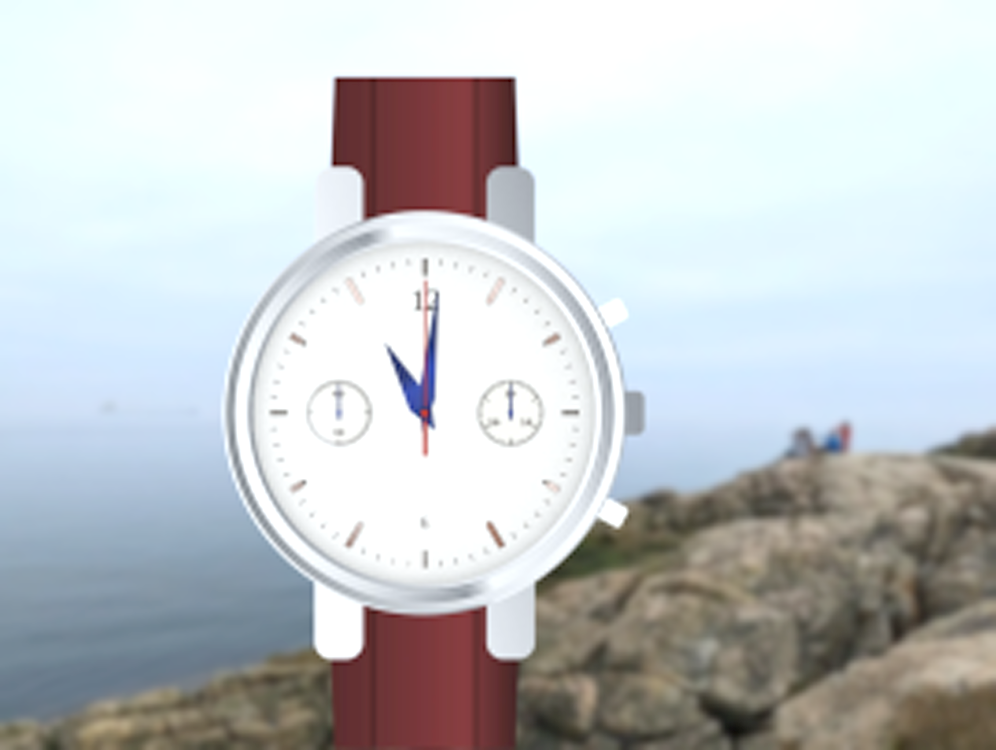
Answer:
11 h 01 min
